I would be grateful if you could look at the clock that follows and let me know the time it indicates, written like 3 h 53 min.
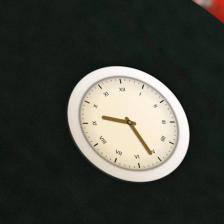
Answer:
9 h 26 min
